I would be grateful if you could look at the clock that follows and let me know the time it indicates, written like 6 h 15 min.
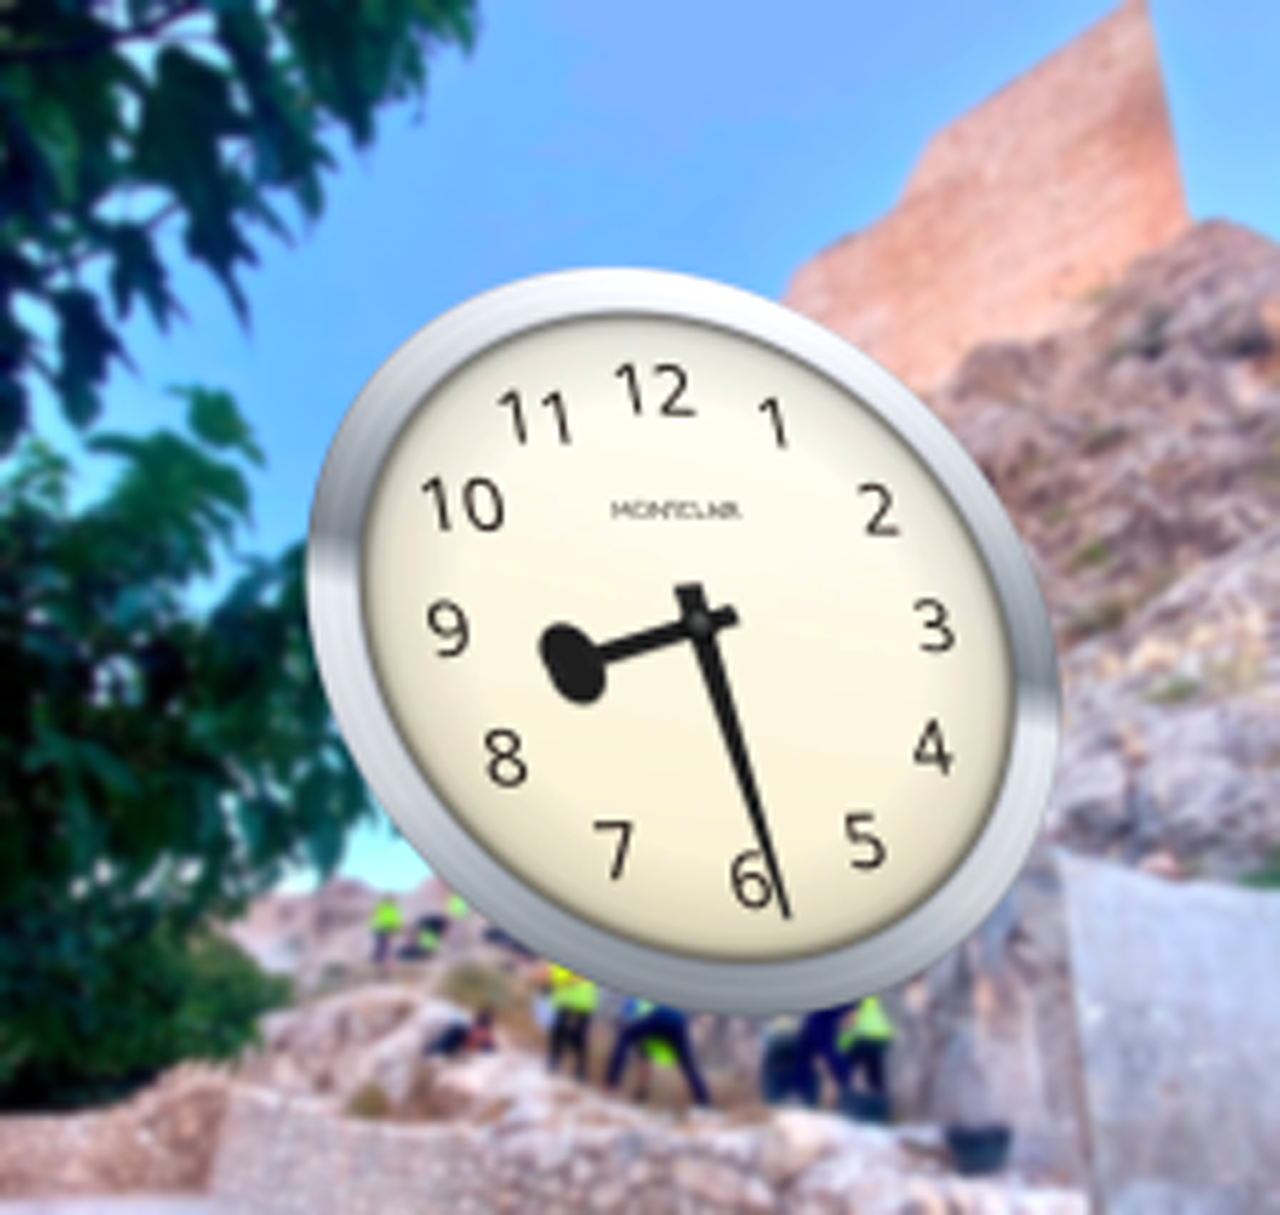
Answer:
8 h 29 min
